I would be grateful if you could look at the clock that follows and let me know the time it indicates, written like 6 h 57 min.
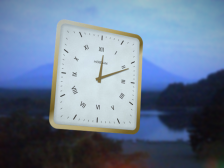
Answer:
12 h 11 min
